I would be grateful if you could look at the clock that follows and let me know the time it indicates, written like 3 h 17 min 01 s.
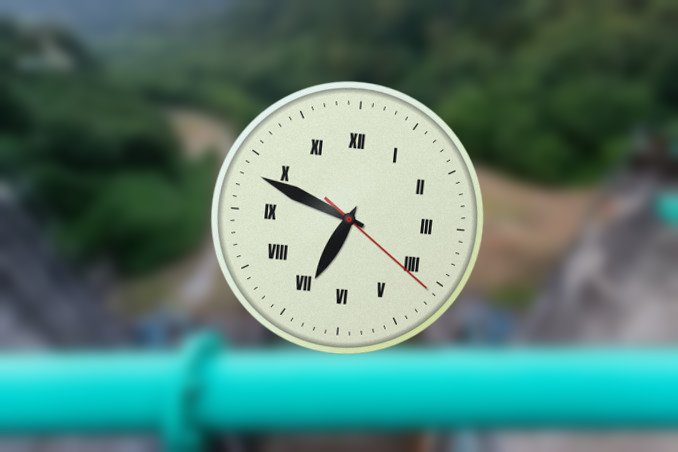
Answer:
6 h 48 min 21 s
